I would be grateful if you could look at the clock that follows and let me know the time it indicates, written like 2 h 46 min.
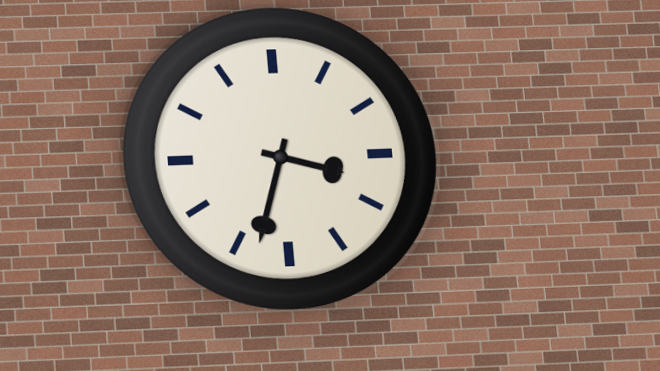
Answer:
3 h 33 min
